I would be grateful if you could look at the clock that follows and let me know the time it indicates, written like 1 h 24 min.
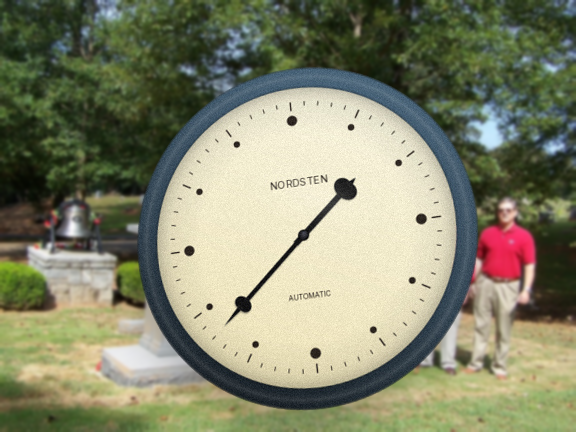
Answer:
1 h 38 min
